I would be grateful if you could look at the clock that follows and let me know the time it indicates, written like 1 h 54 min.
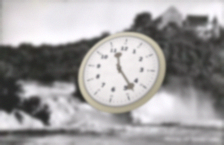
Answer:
11 h 23 min
